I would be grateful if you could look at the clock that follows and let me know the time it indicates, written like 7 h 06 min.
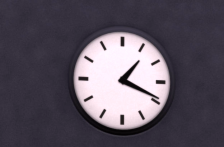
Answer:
1 h 19 min
